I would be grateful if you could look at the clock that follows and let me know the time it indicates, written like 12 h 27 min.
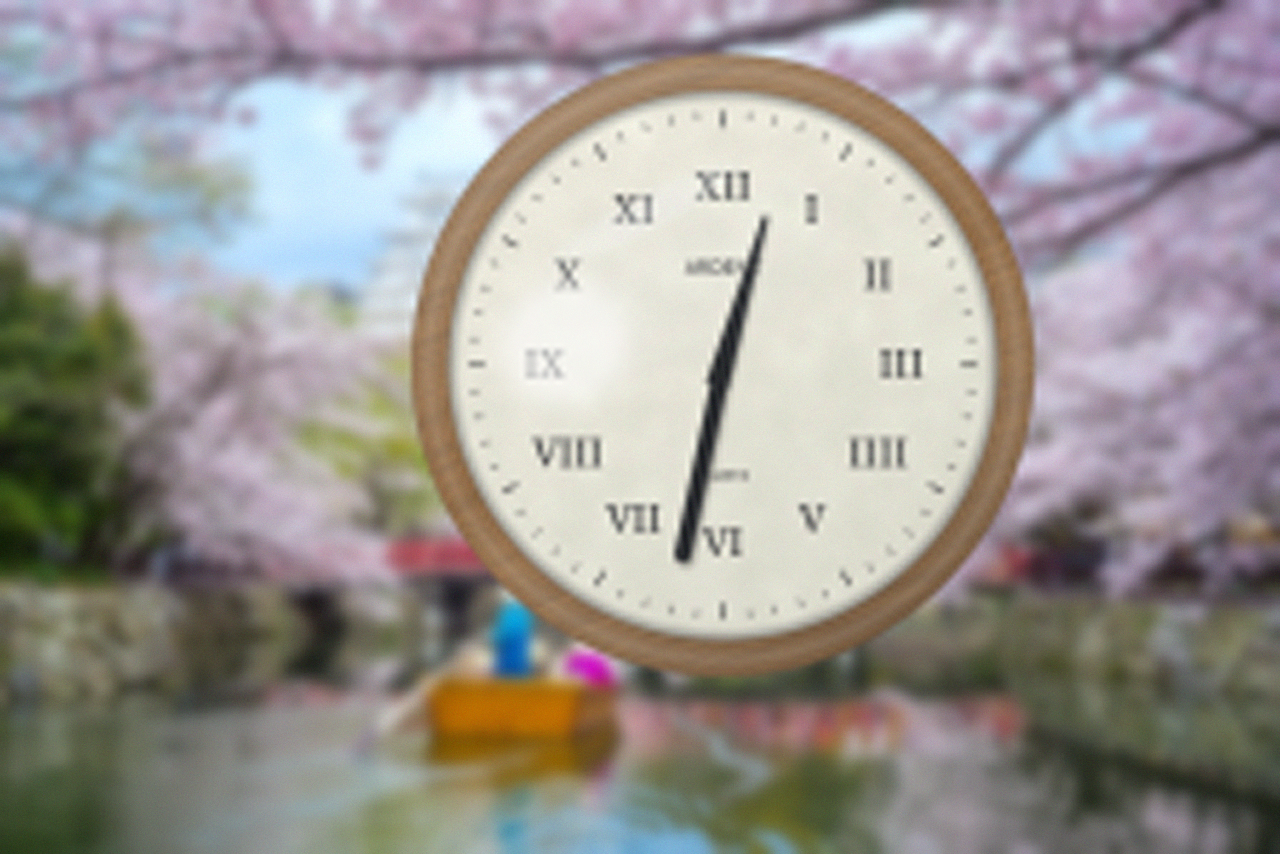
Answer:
12 h 32 min
